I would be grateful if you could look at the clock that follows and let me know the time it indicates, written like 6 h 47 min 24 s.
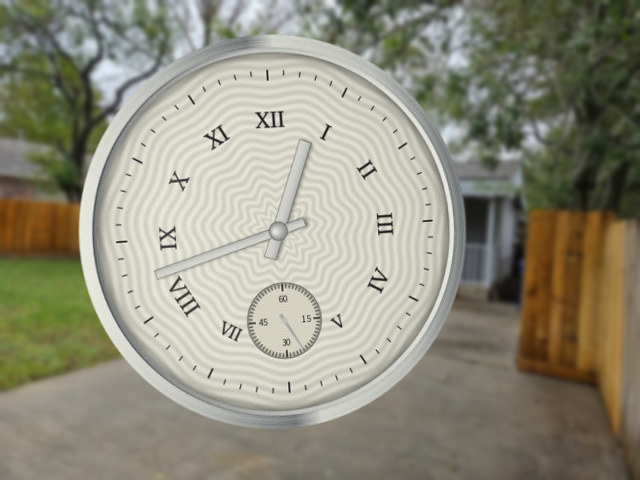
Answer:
12 h 42 min 25 s
